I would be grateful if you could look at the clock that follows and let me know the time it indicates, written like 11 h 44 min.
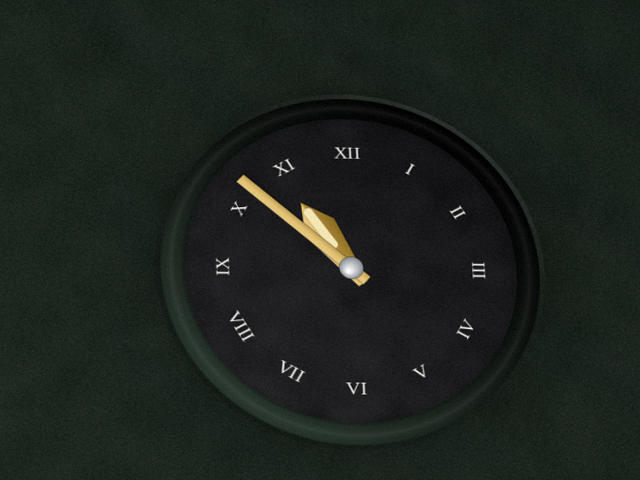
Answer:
10 h 52 min
